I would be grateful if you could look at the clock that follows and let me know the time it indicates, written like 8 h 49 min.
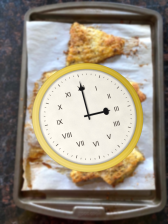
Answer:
3 h 00 min
